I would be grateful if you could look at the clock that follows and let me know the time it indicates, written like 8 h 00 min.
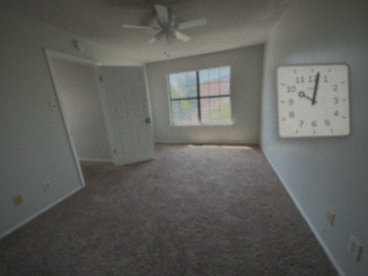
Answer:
10 h 02 min
